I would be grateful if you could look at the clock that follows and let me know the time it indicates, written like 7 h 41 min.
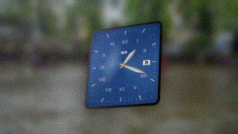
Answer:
1 h 19 min
